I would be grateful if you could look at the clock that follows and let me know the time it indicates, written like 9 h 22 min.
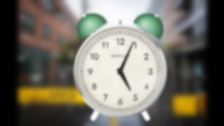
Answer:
5 h 04 min
